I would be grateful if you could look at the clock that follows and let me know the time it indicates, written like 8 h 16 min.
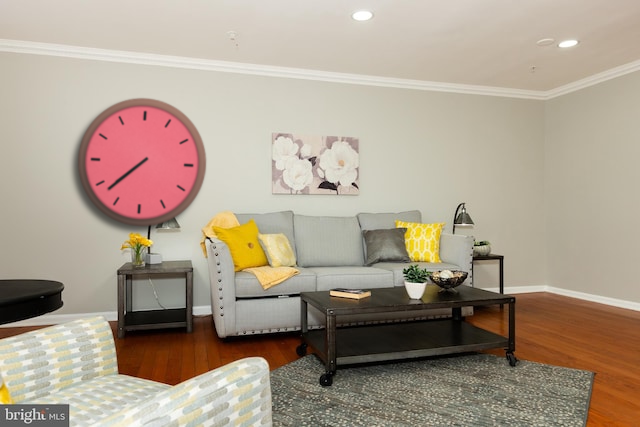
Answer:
7 h 38 min
